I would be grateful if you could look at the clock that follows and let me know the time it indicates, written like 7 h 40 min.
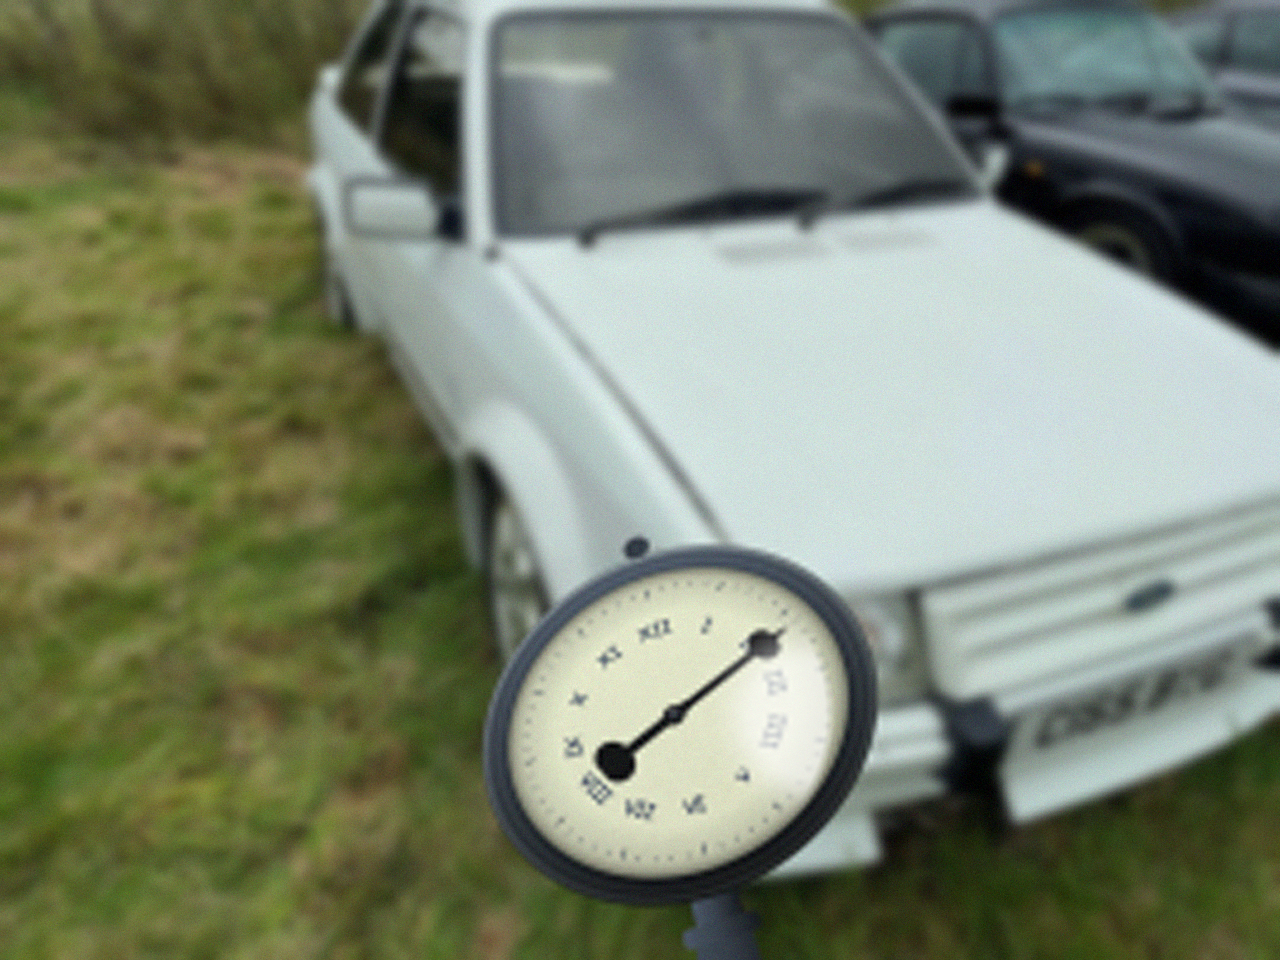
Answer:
8 h 11 min
